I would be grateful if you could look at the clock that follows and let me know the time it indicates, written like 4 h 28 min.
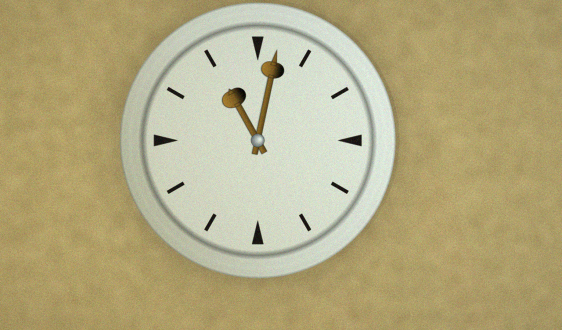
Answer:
11 h 02 min
